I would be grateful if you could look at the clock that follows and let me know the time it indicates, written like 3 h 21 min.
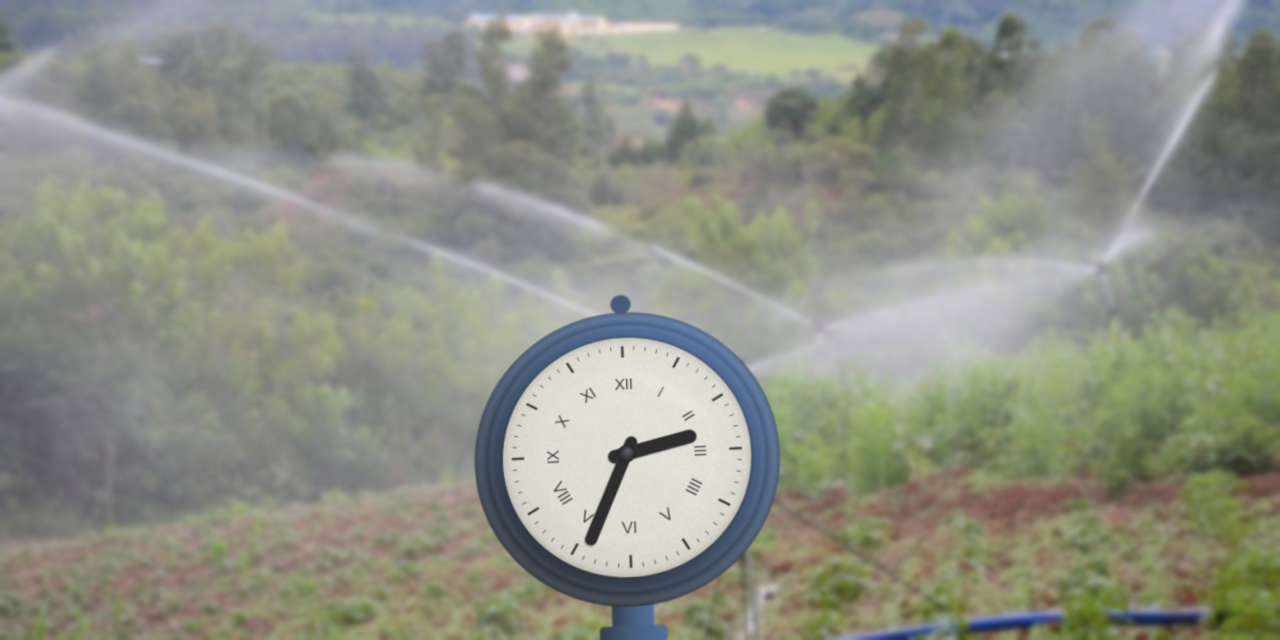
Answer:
2 h 34 min
